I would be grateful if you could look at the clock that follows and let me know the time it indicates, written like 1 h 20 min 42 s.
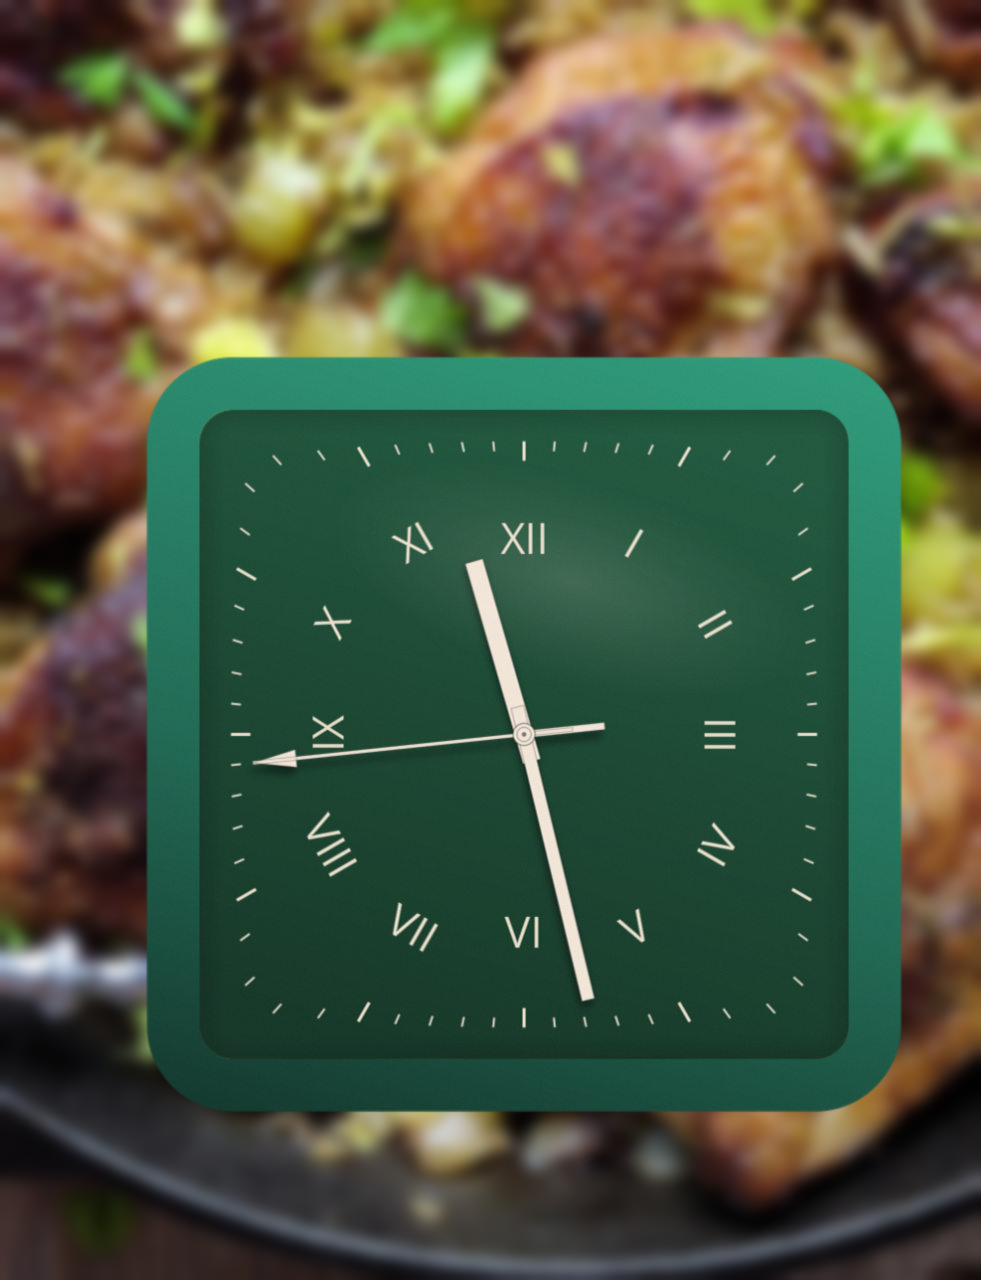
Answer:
11 h 27 min 44 s
